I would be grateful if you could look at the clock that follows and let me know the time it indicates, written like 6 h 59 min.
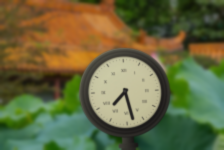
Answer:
7 h 28 min
